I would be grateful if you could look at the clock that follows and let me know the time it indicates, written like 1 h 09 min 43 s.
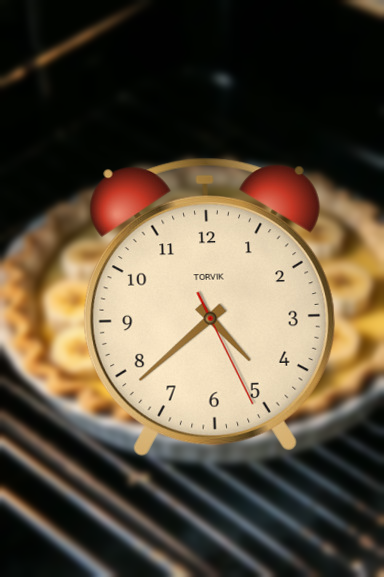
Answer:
4 h 38 min 26 s
